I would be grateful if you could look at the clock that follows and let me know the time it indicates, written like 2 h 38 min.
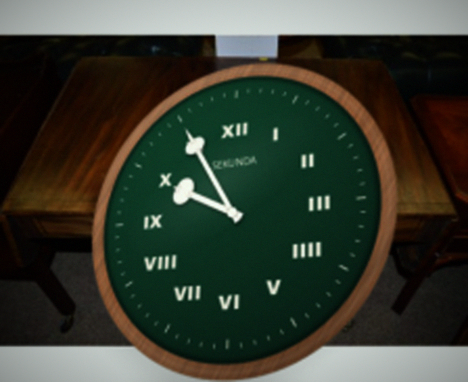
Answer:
9 h 55 min
